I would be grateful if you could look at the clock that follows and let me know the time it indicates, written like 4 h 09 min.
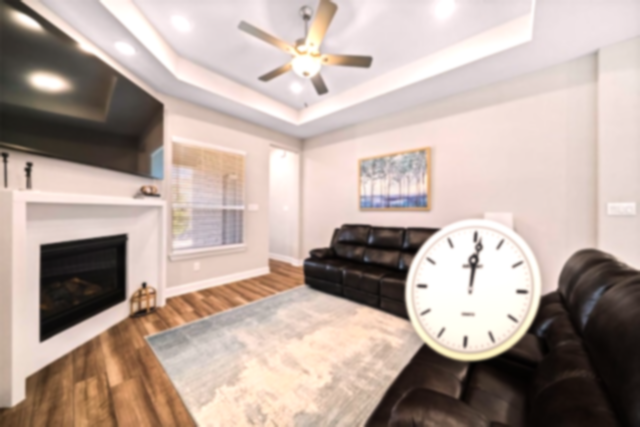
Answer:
12 h 01 min
